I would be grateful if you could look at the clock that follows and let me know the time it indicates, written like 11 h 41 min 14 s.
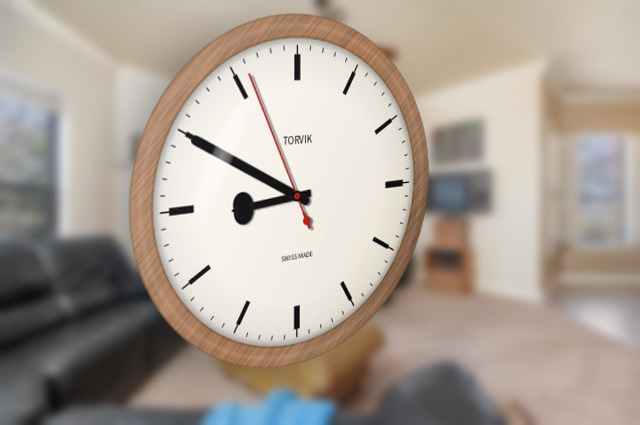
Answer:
8 h 49 min 56 s
